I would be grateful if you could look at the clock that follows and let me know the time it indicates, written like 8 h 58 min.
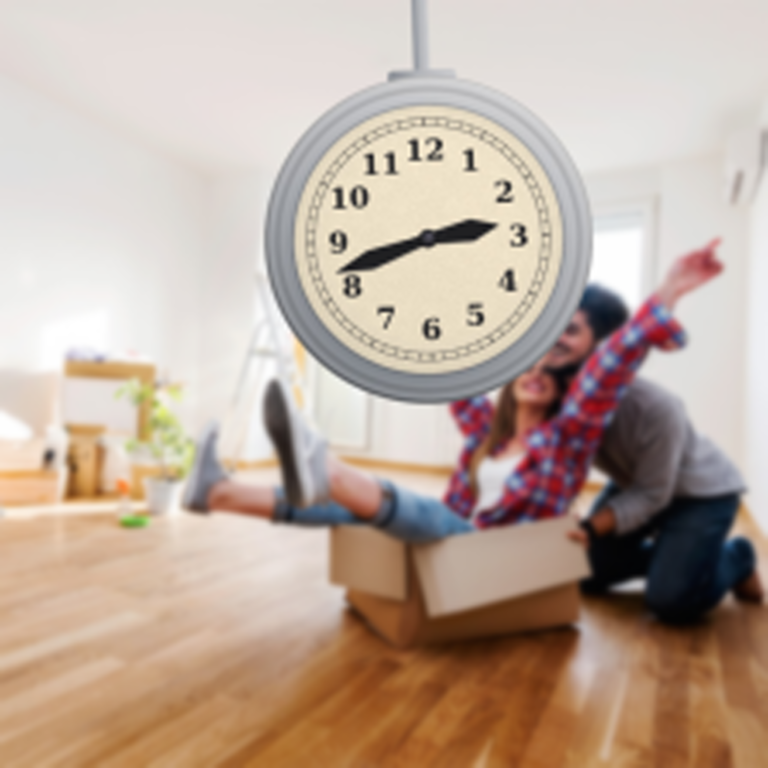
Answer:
2 h 42 min
